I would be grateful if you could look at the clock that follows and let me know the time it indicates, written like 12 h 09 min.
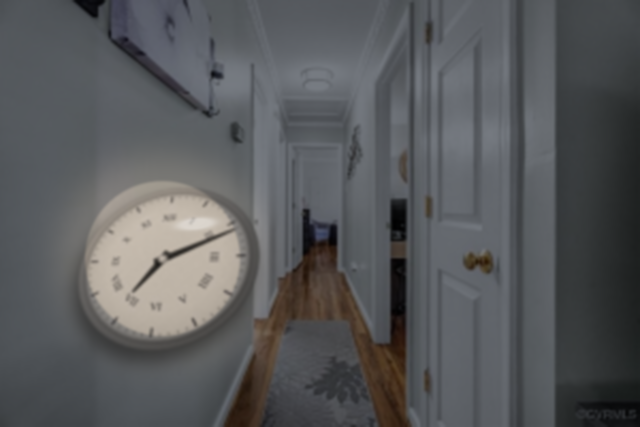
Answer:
7 h 11 min
